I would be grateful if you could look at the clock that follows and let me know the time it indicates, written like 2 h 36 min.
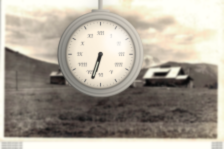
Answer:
6 h 33 min
